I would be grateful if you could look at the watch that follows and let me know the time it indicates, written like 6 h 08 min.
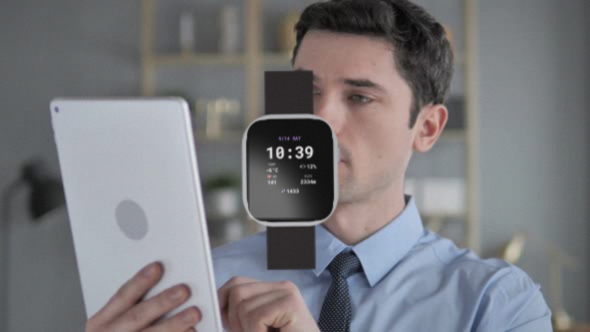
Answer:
10 h 39 min
